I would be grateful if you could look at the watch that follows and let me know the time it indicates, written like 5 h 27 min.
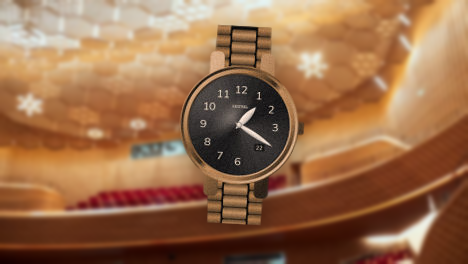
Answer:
1 h 20 min
